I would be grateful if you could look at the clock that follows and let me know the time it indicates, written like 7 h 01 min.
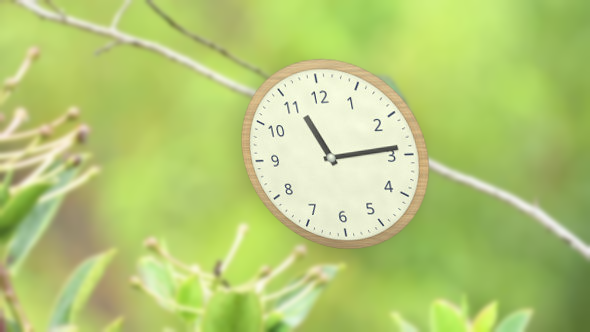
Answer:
11 h 14 min
